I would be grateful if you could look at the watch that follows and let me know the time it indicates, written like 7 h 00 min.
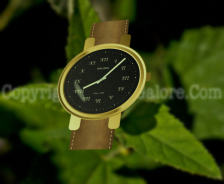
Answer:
8 h 07 min
